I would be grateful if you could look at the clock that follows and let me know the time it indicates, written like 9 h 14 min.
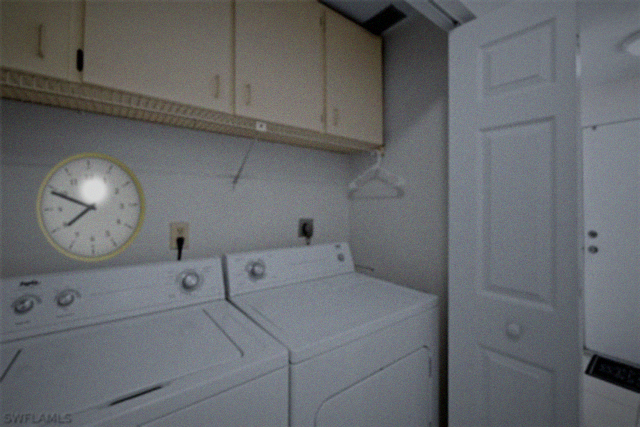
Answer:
7 h 49 min
